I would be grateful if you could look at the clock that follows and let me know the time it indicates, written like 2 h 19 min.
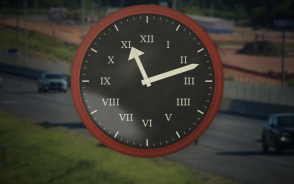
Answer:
11 h 12 min
